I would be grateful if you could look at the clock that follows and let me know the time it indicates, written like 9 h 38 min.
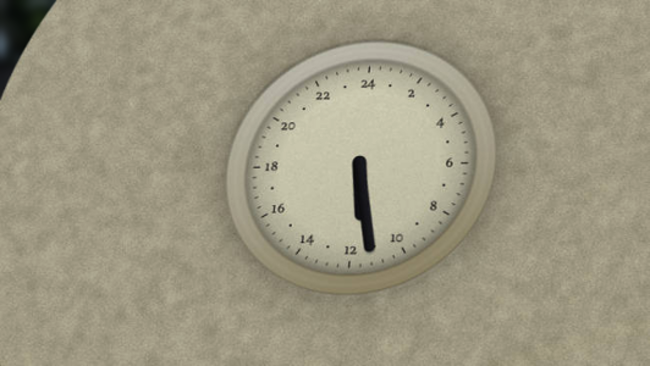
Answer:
11 h 28 min
